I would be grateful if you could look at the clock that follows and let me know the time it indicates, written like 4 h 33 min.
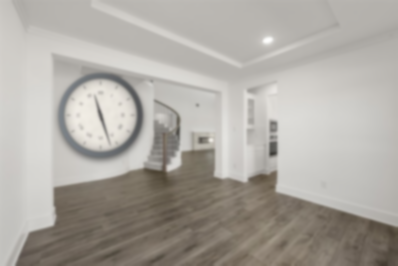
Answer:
11 h 27 min
